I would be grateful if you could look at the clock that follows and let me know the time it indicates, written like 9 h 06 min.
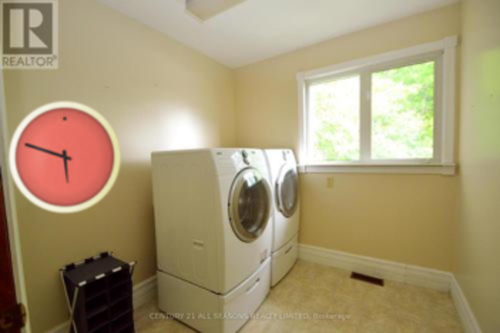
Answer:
5 h 48 min
